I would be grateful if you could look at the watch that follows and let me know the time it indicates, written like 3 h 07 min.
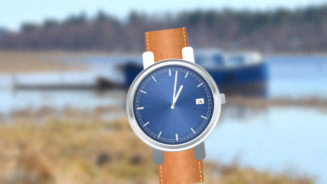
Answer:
1 h 02 min
